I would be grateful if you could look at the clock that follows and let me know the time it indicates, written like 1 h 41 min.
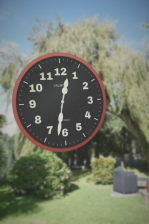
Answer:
12 h 32 min
